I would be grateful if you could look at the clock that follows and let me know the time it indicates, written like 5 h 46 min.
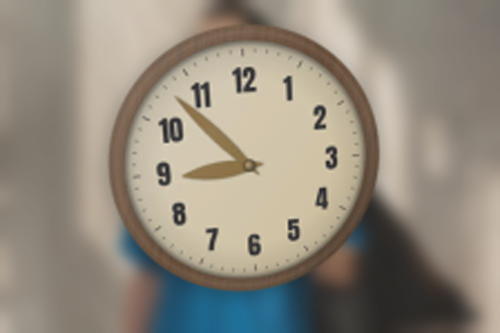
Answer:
8 h 53 min
